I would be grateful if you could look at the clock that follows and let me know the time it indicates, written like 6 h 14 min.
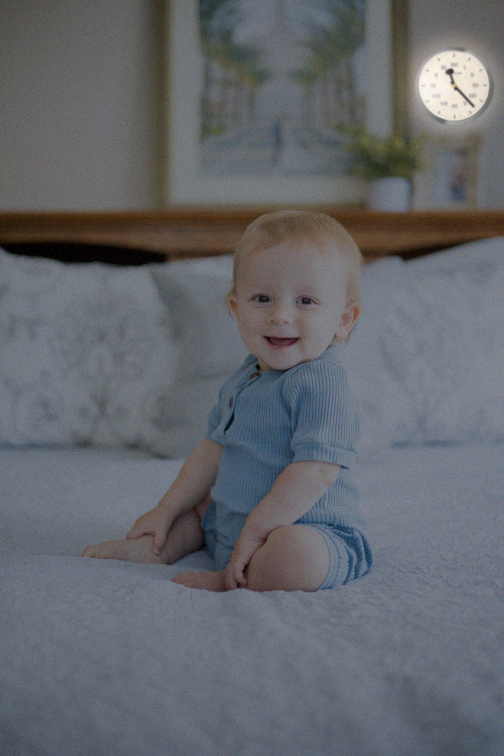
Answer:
11 h 23 min
